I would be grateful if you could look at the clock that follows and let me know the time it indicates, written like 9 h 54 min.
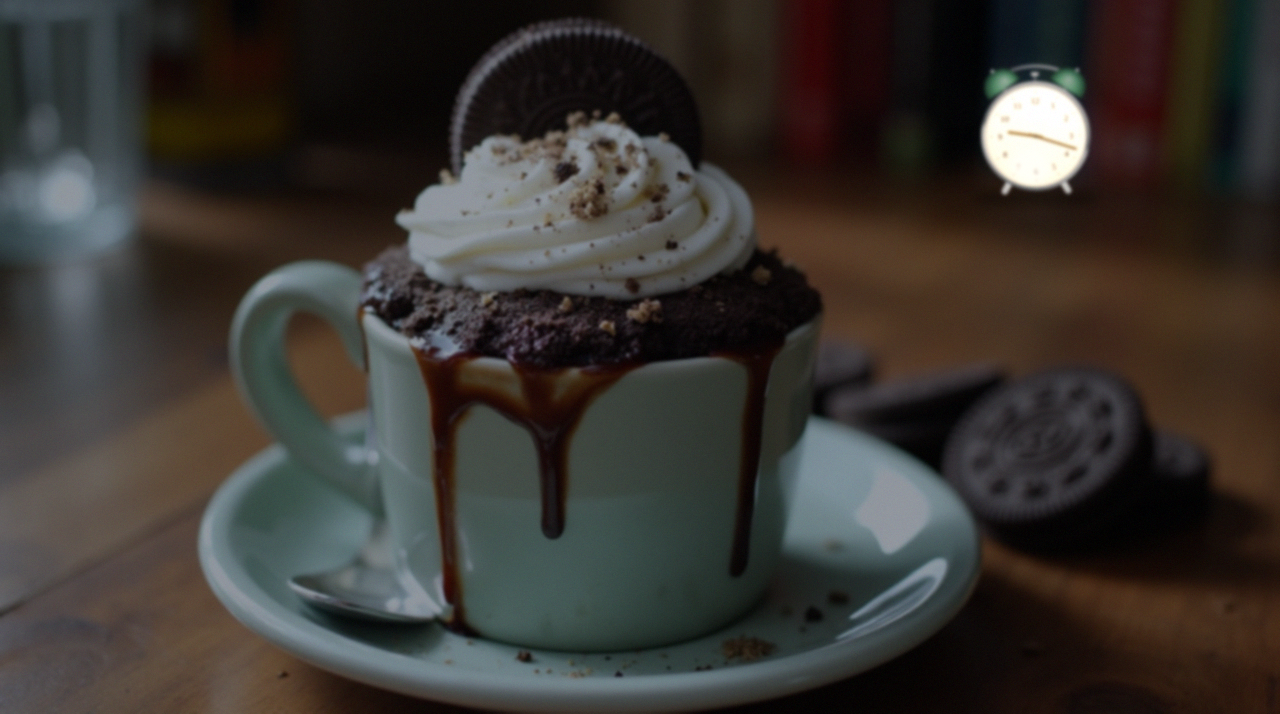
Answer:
9 h 18 min
